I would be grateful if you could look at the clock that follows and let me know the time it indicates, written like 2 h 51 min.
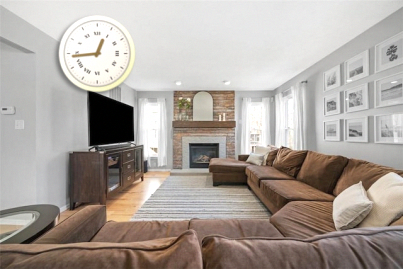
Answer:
12 h 44 min
